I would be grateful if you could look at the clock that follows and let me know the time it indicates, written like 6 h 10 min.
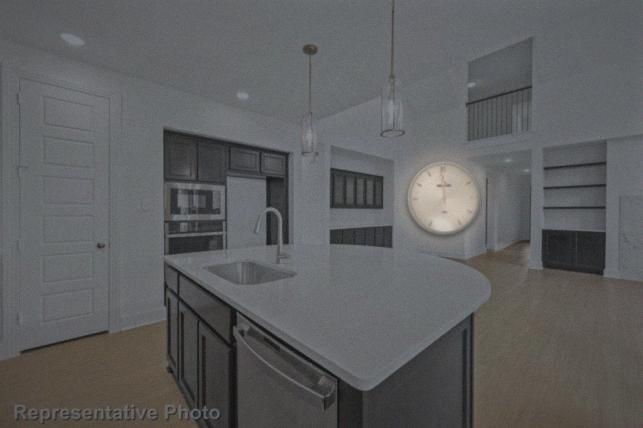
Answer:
11 h 59 min
